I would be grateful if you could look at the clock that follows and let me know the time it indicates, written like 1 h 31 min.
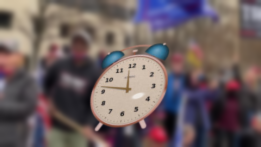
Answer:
11 h 47 min
